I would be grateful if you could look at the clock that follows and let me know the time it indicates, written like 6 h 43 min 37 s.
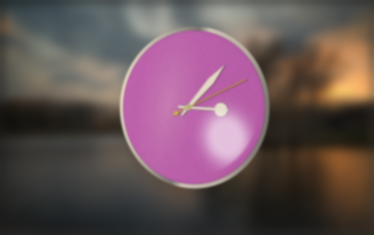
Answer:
3 h 07 min 11 s
